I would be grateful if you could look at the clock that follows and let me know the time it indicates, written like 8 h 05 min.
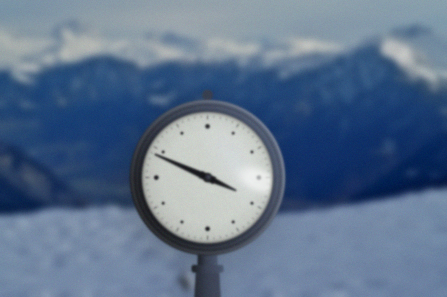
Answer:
3 h 49 min
